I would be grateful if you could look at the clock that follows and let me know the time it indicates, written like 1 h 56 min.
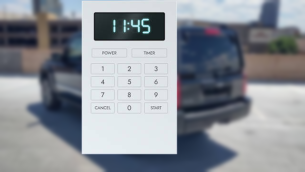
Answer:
11 h 45 min
